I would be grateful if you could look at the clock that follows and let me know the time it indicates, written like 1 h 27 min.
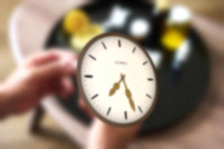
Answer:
7 h 27 min
